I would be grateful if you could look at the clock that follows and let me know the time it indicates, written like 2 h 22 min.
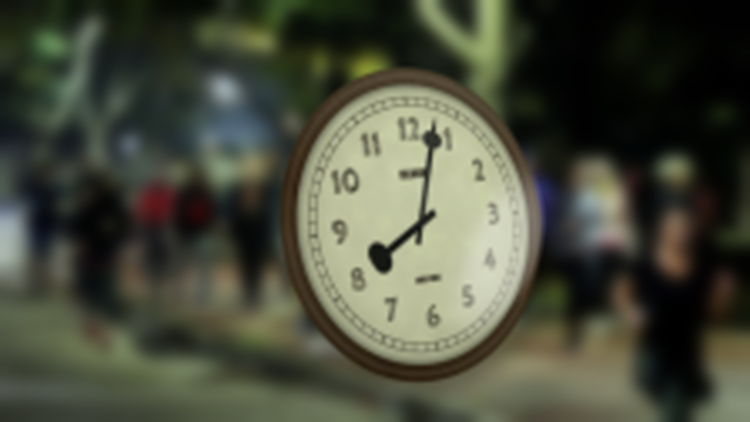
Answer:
8 h 03 min
